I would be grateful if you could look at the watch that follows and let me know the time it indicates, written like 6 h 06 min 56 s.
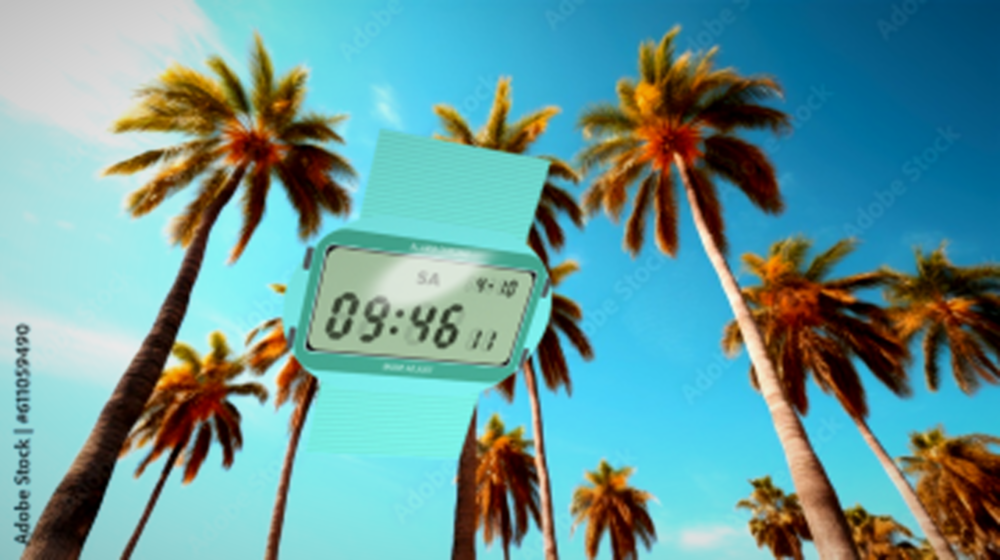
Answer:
9 h 46 min 11 s
